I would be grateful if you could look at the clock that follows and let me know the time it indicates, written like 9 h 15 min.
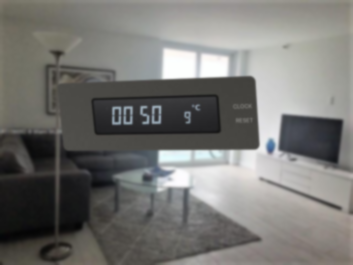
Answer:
0 h 50 min
